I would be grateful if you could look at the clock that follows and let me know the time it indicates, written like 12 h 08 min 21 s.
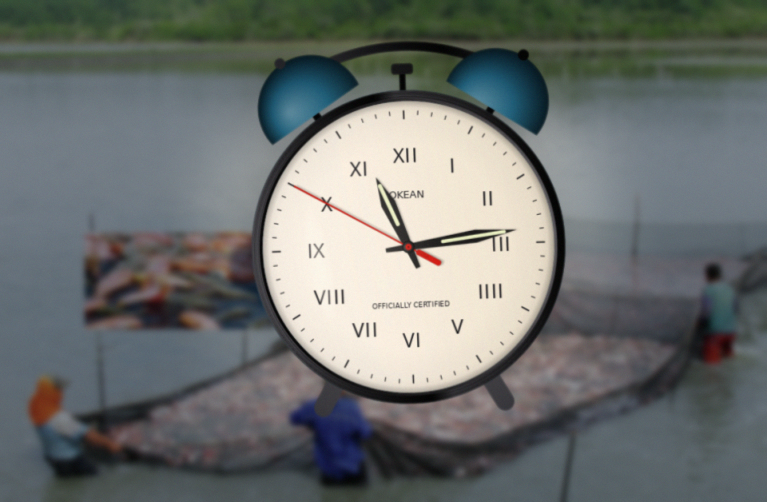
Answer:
11 h 13 min 50 s
